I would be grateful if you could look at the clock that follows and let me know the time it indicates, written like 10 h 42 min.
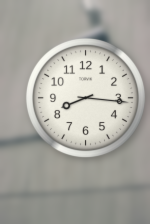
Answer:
8 h 16 min
